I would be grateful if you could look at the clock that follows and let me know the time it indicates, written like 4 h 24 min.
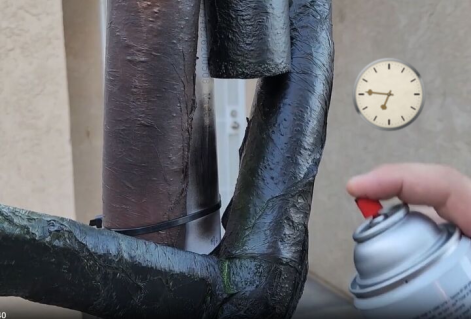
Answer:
6 h 46 min
